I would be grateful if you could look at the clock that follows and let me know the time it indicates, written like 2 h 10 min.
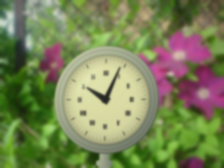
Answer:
10 h 04 min
